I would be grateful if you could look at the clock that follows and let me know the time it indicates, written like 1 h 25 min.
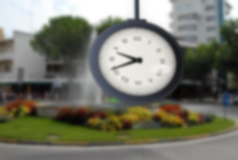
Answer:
9 h 41 min
